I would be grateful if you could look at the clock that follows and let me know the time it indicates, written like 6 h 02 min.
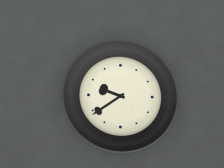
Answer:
9 h 39 min
